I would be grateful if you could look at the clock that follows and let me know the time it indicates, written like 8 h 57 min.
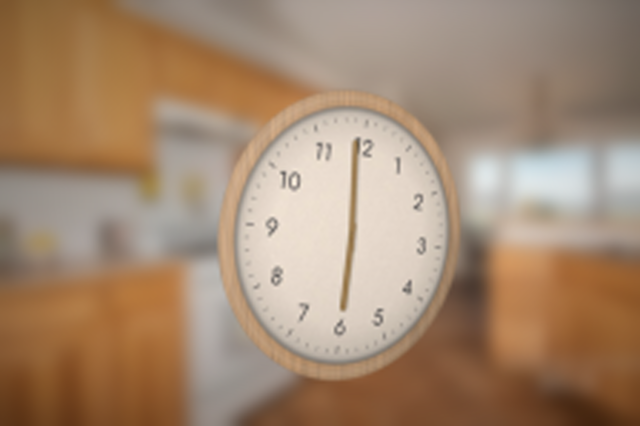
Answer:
5 h 59 min
